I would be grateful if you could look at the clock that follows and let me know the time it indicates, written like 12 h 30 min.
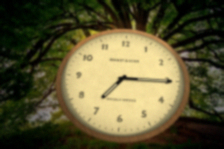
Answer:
7 h 15 min
